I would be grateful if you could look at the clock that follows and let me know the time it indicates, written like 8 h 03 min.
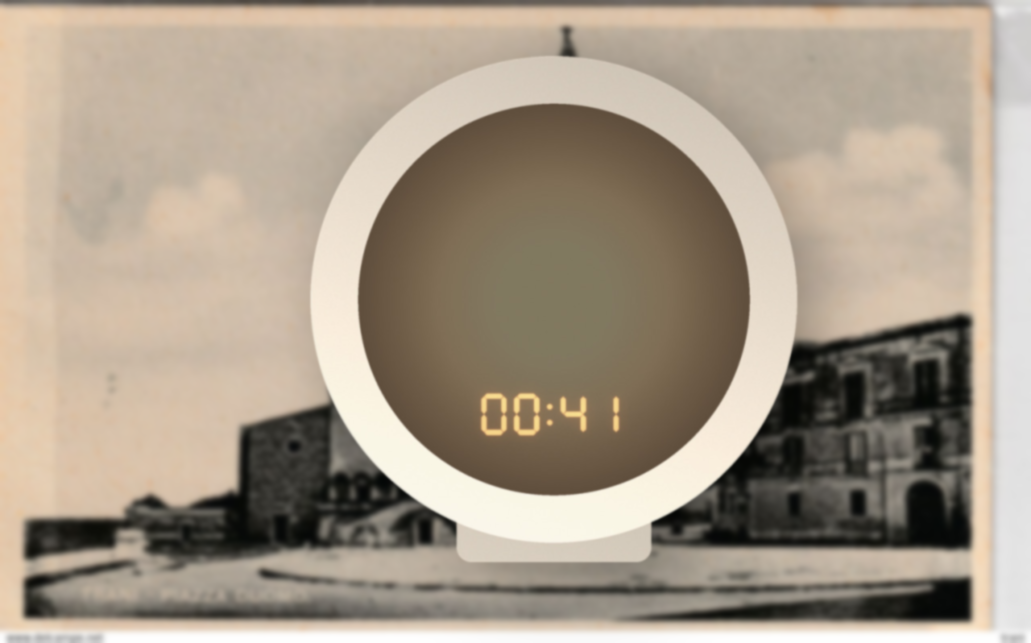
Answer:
0 h 41 min
